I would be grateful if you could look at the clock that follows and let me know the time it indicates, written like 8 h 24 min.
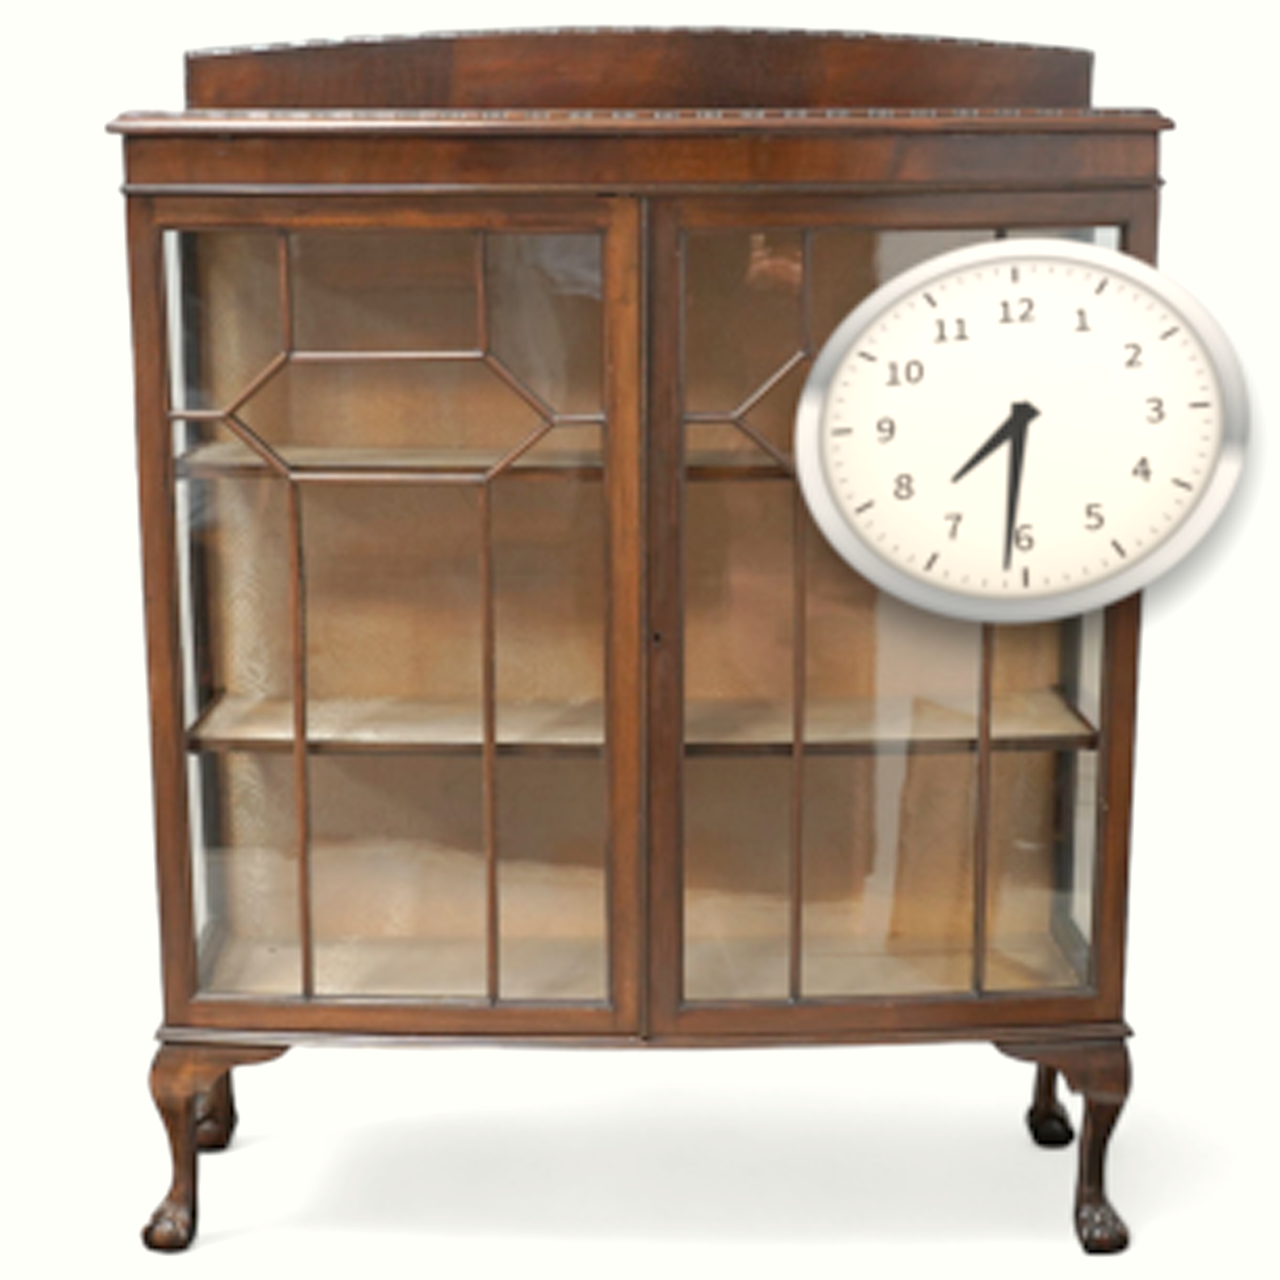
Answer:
7 h 31 min
